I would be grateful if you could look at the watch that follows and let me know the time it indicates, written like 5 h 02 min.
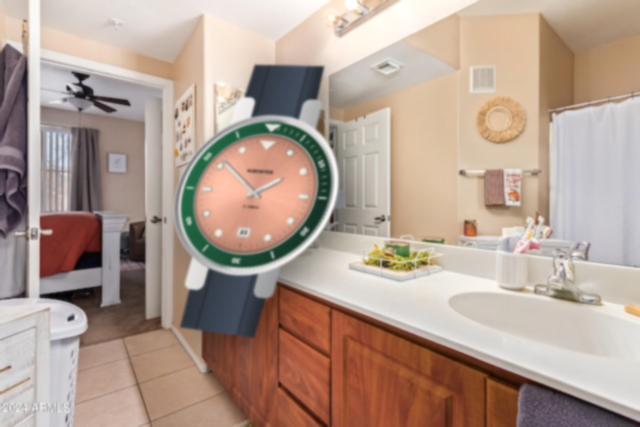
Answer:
1 h 51 min
